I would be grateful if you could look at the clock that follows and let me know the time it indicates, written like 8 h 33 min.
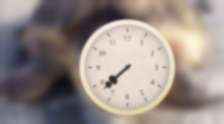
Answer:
7 h 38 min
